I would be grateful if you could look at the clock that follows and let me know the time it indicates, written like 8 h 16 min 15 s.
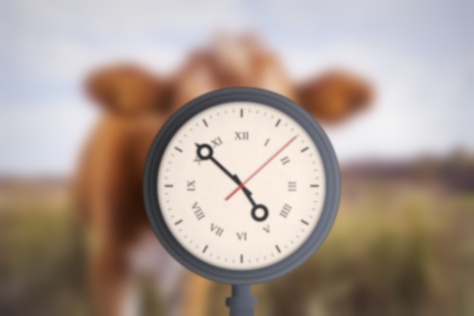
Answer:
4 h 52 min 08 s
